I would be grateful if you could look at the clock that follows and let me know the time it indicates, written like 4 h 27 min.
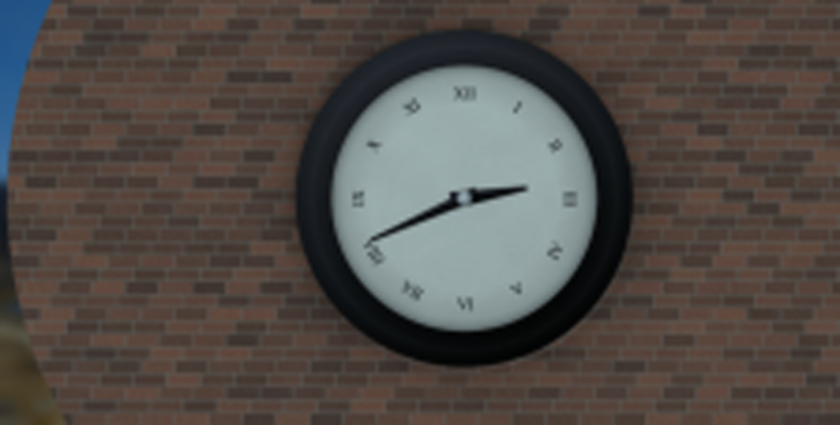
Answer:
2 h 41 min
